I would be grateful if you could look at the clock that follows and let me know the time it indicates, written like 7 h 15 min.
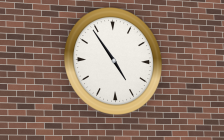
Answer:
4 h 54 min
